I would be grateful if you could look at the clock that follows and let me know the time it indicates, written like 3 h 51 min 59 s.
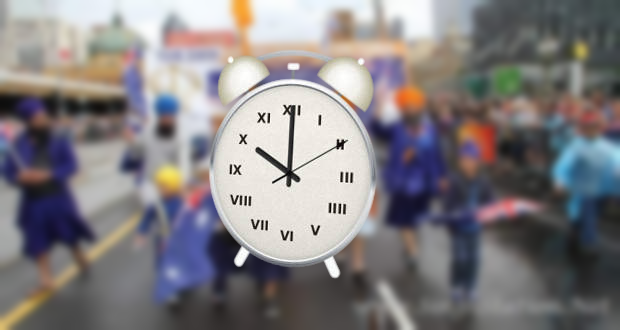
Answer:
10 h 00 min 10 s
